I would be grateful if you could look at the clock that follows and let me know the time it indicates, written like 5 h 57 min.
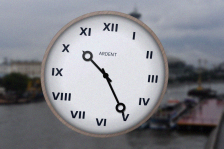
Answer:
10 h 25 min
